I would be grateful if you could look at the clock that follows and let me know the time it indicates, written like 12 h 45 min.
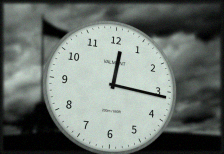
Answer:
12 h 16 min
